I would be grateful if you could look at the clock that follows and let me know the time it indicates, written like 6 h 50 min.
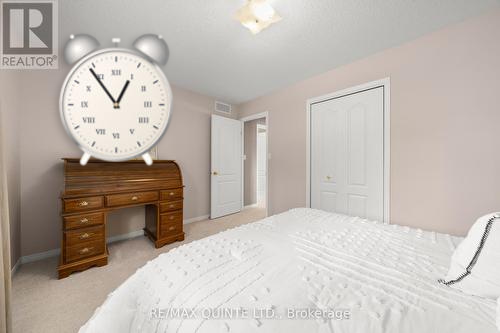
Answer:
12 h 54 min
